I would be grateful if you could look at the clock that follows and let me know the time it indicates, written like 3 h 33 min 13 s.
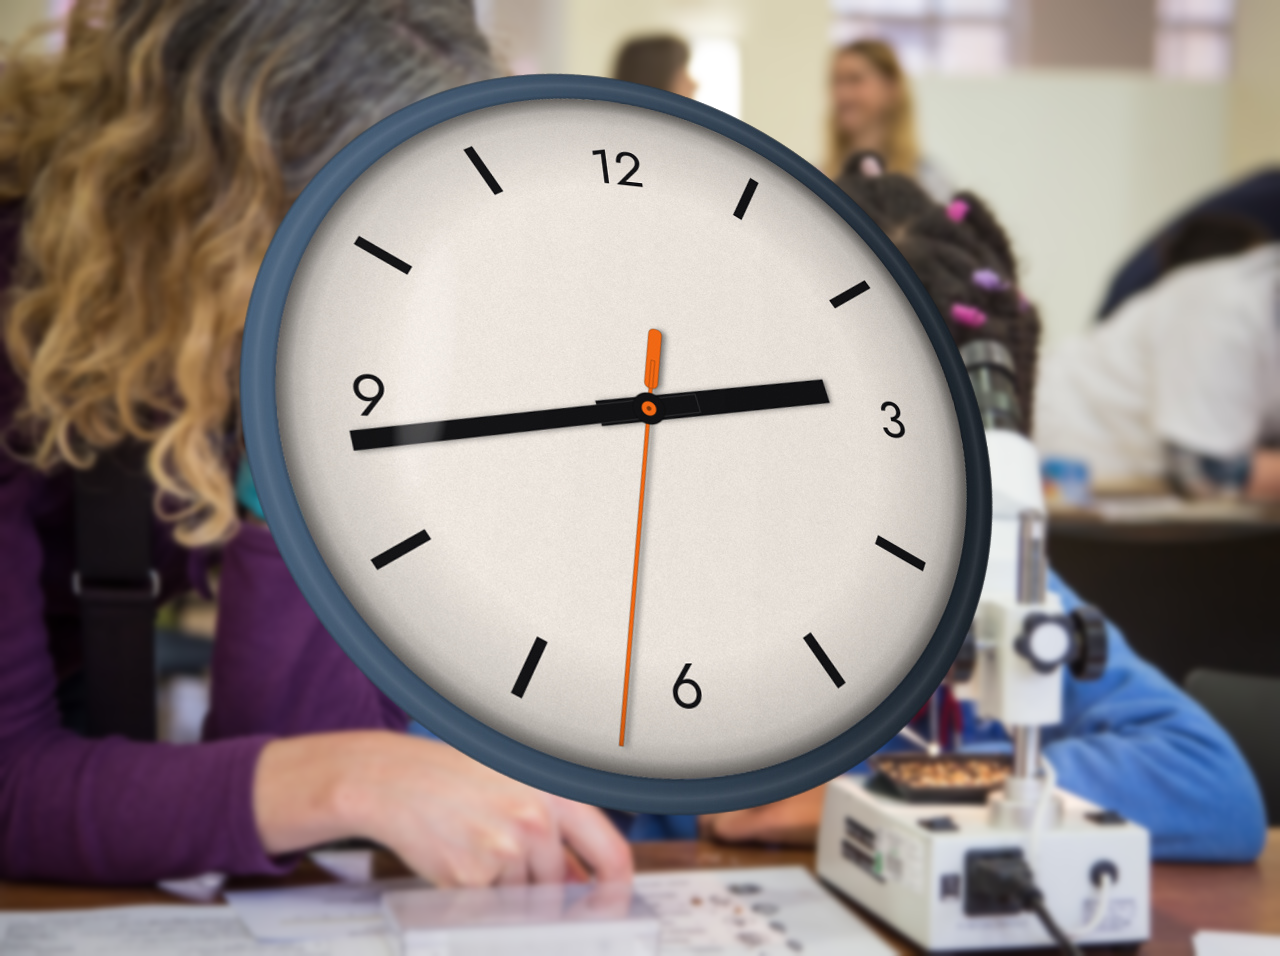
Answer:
2 h 43 min 32 s
